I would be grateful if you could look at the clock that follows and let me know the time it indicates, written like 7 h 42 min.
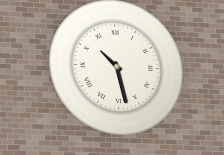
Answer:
10 h 28 min
